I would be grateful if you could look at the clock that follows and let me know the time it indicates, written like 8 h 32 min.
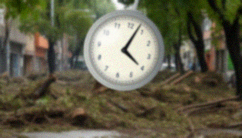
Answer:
4 h 03 min
